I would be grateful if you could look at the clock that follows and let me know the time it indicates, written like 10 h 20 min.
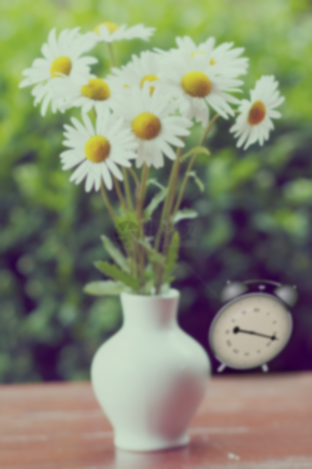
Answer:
9 h 17 min
